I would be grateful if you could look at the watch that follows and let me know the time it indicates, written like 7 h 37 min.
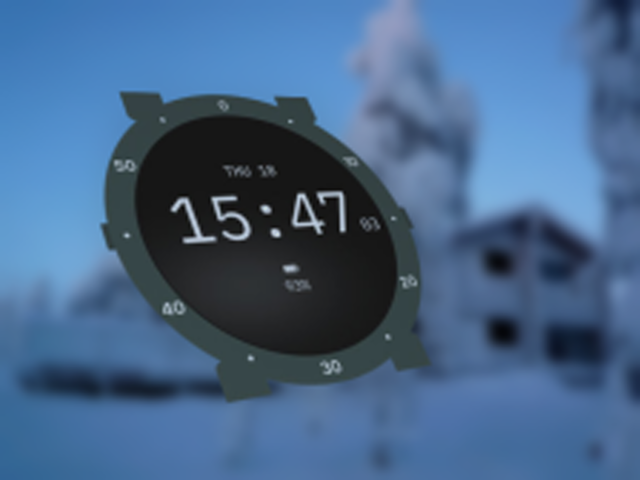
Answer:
15 h 47 min
